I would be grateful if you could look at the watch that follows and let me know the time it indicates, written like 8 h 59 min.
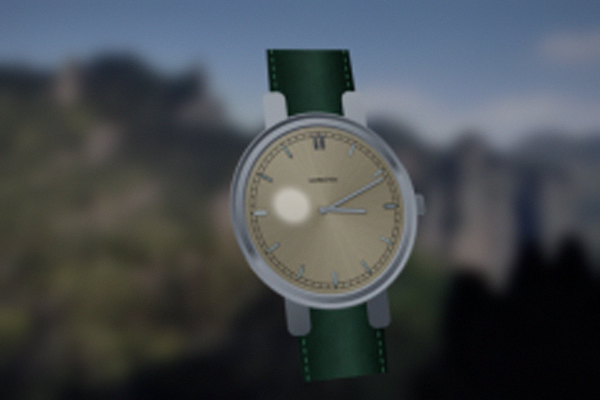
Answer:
3 h 11 min
